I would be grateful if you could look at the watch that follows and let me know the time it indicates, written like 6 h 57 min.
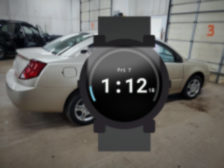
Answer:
1 h 12 min
